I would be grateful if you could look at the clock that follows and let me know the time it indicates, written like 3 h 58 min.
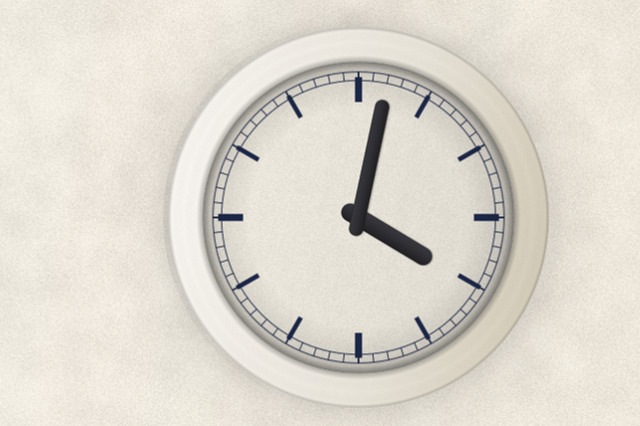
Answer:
4 h 02 min
